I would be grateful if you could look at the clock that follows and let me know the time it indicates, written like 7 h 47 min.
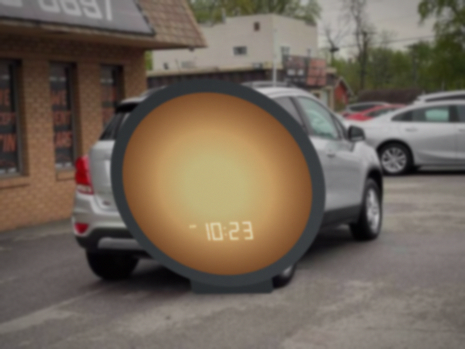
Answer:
10 h 23 min
